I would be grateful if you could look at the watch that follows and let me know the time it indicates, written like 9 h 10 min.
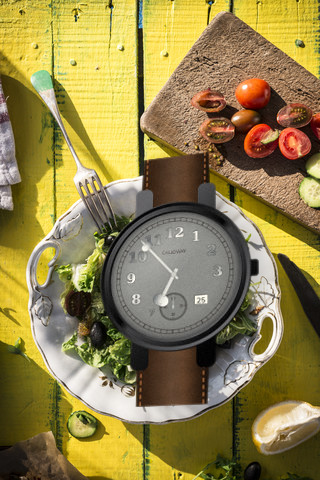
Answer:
6 h 53 min
